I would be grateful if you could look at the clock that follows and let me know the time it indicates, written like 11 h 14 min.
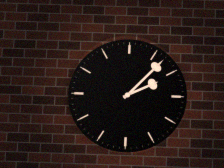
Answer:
2 h 07 min
